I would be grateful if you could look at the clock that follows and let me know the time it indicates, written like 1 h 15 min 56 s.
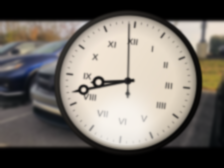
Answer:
8 h 41 min 59 s
